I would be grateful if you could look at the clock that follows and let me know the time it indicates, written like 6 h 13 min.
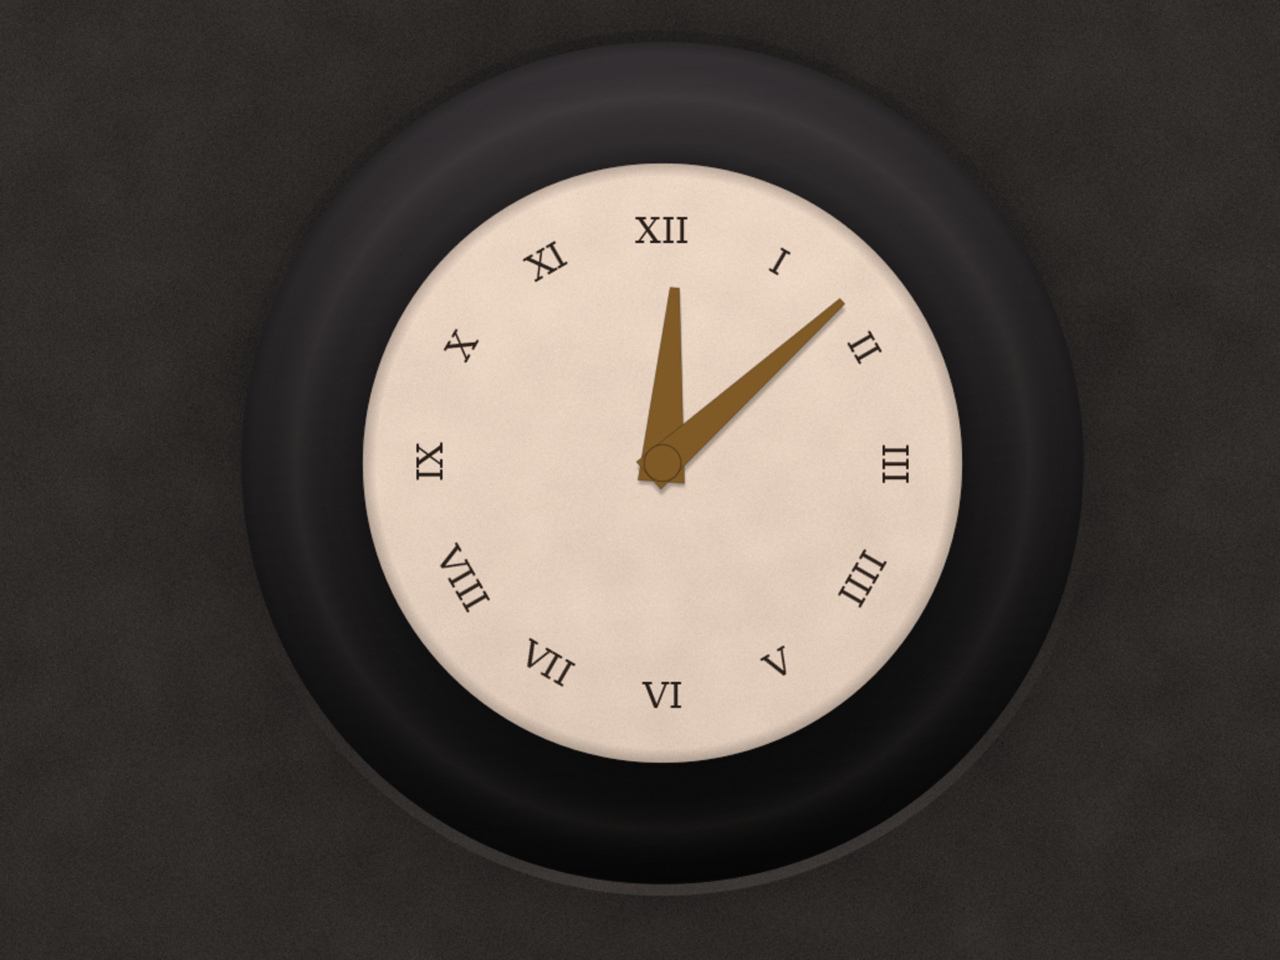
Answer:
12 h 08 min
